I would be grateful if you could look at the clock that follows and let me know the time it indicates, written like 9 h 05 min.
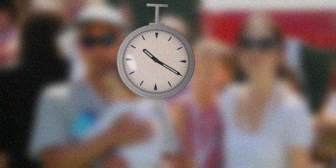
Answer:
10 h 20 min
